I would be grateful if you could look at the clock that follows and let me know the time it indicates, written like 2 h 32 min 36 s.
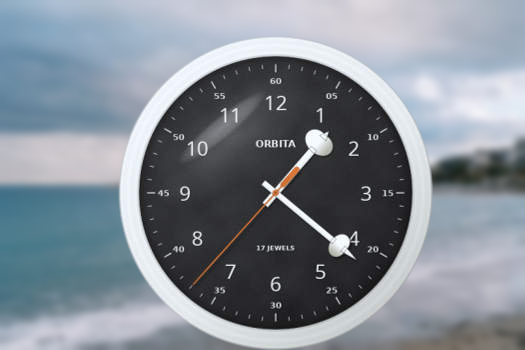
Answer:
1 h 21 min 37 s
